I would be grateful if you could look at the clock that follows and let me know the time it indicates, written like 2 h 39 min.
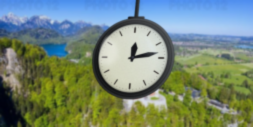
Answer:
12 h 13 min
